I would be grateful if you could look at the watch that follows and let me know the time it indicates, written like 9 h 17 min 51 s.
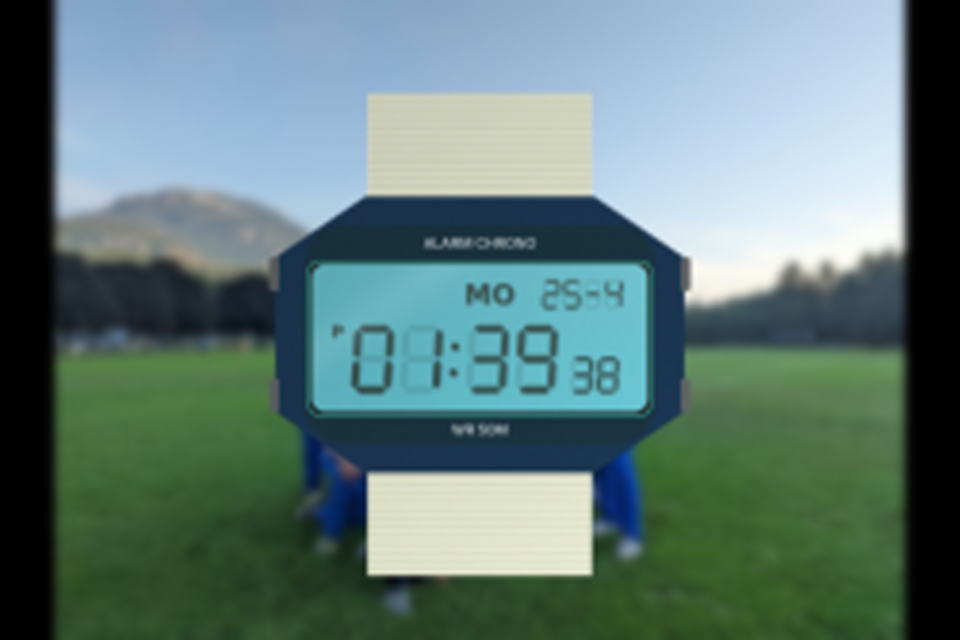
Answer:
1 h 39 min 38 s
